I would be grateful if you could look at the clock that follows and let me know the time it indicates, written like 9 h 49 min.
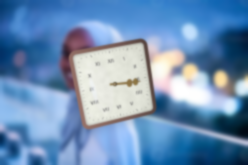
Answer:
3 h 16 min
